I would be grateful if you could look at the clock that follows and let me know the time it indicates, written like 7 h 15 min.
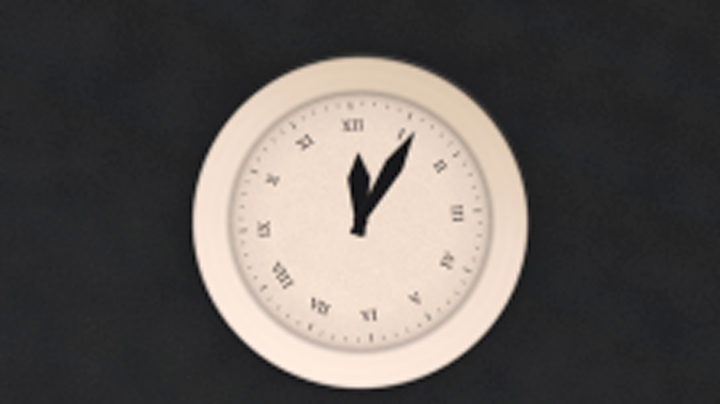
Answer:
12 h 06 min
